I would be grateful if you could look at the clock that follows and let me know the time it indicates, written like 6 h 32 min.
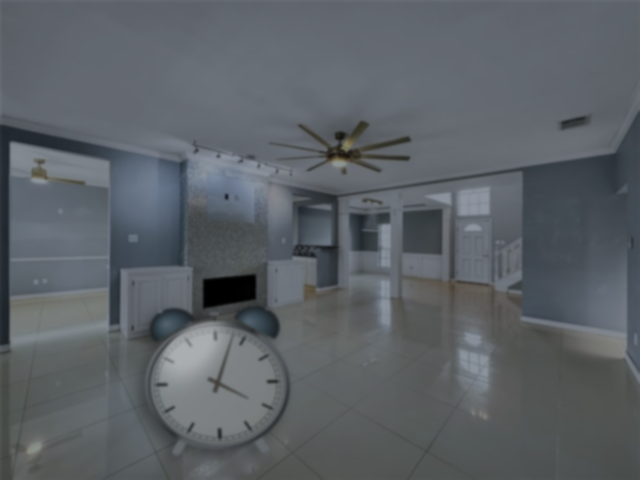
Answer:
4 h 03 min
